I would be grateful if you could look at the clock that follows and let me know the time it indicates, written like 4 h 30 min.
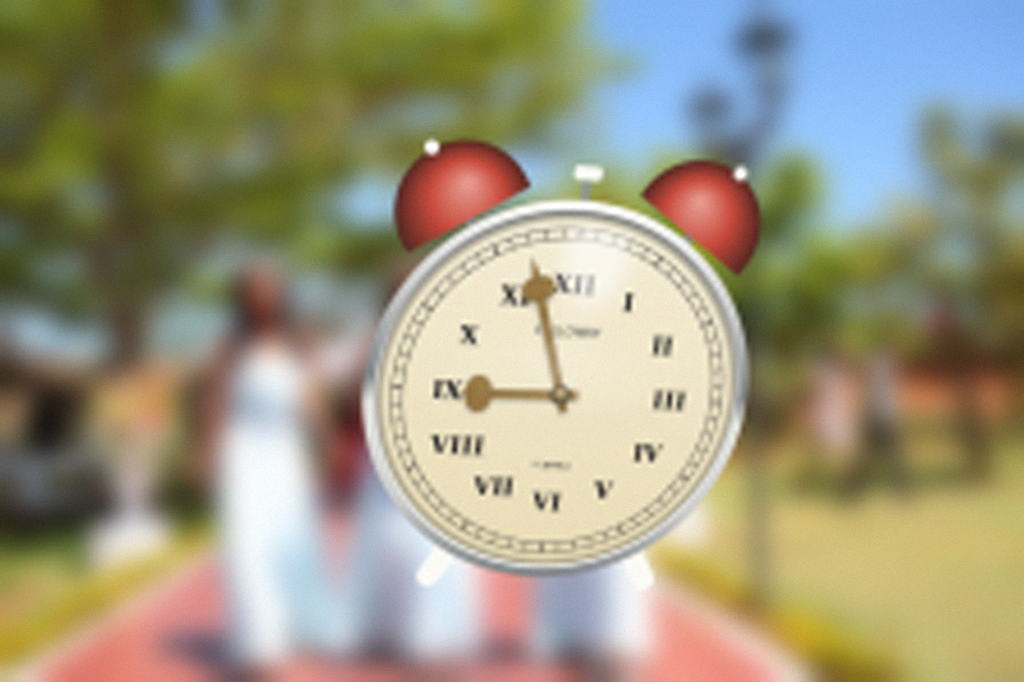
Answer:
8 h 57 min
